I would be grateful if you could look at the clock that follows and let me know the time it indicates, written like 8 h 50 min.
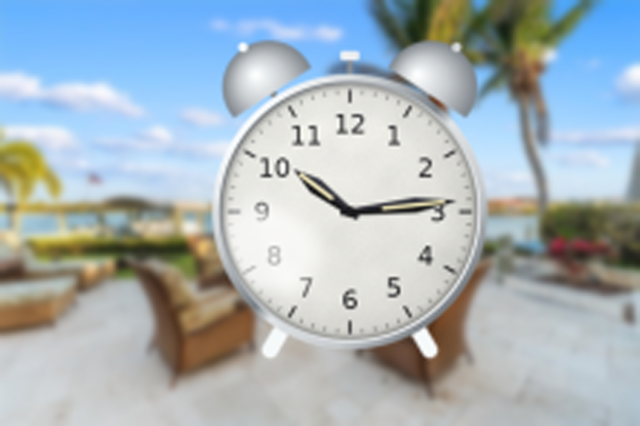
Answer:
10 h 14 min
